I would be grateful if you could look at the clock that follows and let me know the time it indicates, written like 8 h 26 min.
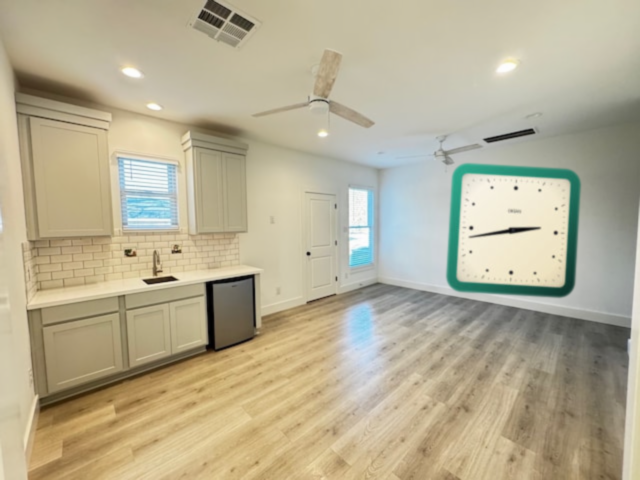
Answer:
2 h 43 min
